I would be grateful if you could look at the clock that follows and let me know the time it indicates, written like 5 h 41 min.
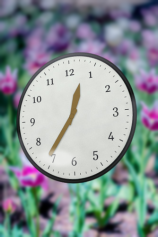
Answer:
12 h 36 min
